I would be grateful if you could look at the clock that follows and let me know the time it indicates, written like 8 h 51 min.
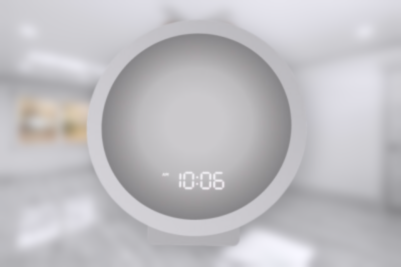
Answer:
10 h 06 min
